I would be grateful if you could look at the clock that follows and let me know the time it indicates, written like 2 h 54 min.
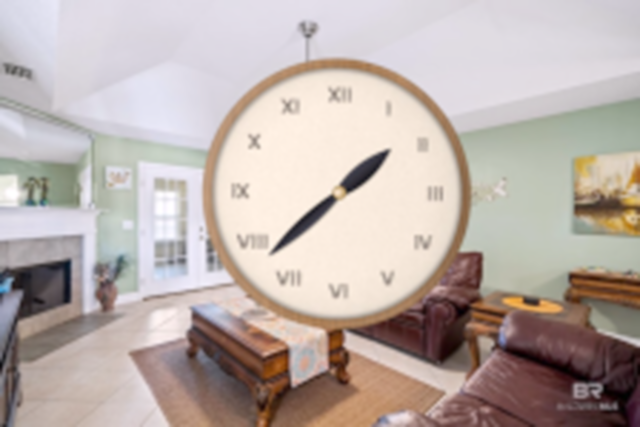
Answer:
1 h 38 min
